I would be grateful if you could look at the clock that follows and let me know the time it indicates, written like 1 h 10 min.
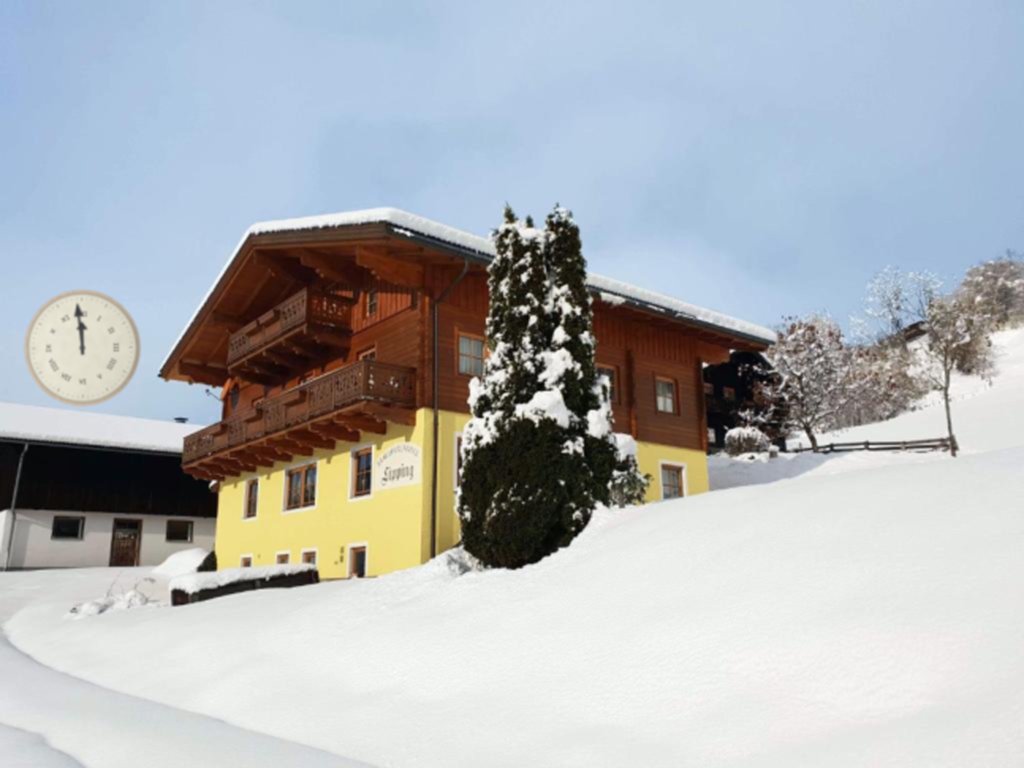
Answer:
11 h 59 min
